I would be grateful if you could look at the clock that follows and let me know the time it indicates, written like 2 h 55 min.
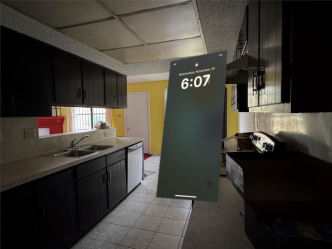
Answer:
6 h 07 min
